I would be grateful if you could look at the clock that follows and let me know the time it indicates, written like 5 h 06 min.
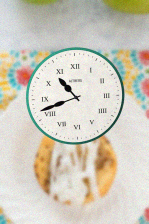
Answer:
10 h 42 min
